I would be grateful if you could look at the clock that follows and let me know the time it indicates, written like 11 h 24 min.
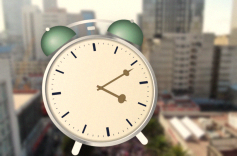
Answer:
4 h 11 min
